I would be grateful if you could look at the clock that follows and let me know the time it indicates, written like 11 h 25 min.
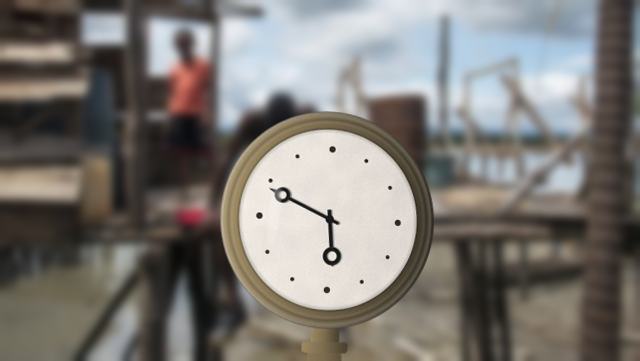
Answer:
5 h 49 min
